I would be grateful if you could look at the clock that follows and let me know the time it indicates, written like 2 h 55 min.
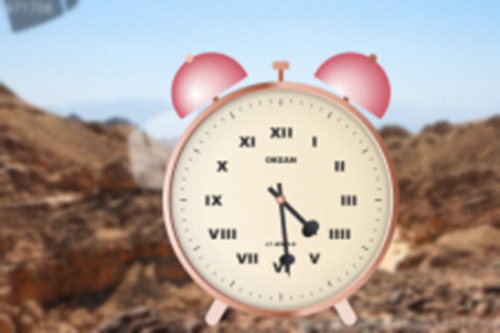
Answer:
4 h 29 min
